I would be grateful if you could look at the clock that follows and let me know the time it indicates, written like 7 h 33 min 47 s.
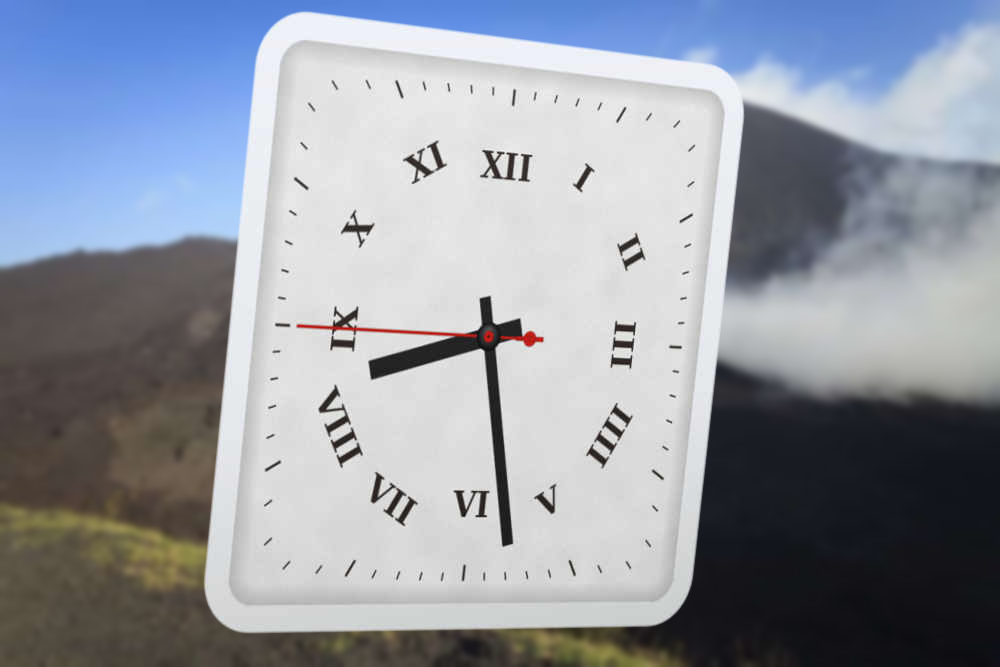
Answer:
8 h 27 min 45 s
